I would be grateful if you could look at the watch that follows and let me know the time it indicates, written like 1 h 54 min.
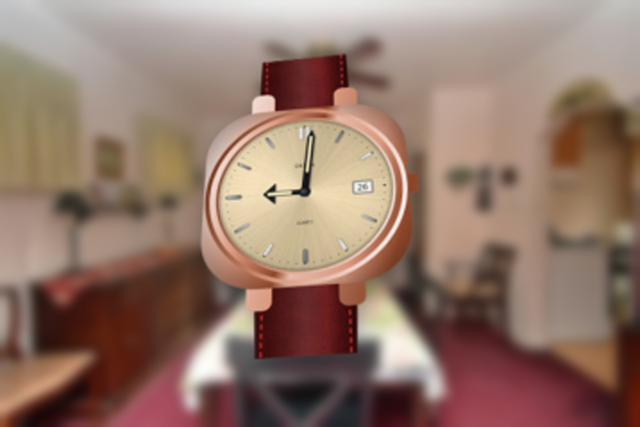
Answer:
9 h 01 min
